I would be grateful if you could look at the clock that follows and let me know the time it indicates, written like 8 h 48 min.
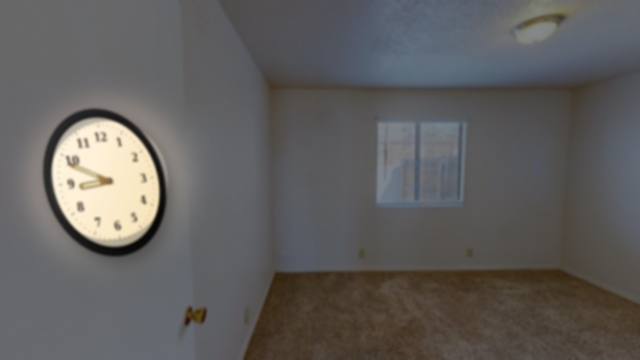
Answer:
8 h 49 min
